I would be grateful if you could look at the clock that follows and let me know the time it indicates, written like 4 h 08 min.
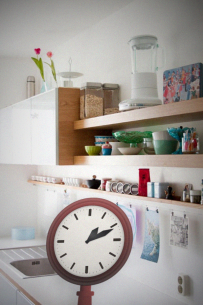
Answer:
1 h 11 min
